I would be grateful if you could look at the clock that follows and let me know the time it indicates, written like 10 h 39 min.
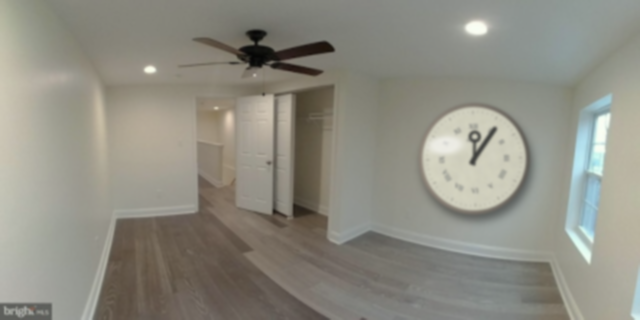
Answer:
12 h 06 min
